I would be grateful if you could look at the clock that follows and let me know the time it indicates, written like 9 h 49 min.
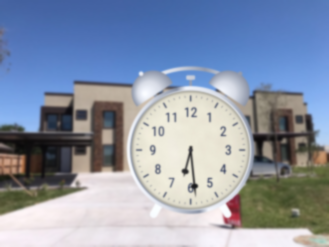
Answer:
6 h 29 min
